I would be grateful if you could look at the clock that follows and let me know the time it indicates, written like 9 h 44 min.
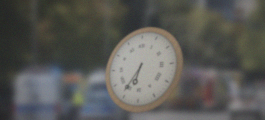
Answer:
6 h 36 min
